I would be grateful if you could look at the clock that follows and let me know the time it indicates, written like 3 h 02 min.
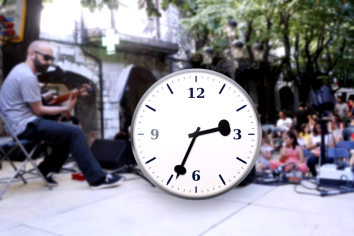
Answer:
2 h 34 min
